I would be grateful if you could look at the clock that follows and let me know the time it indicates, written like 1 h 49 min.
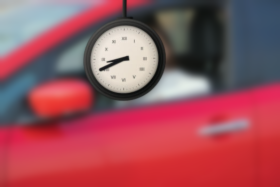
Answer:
8 h 41 min
